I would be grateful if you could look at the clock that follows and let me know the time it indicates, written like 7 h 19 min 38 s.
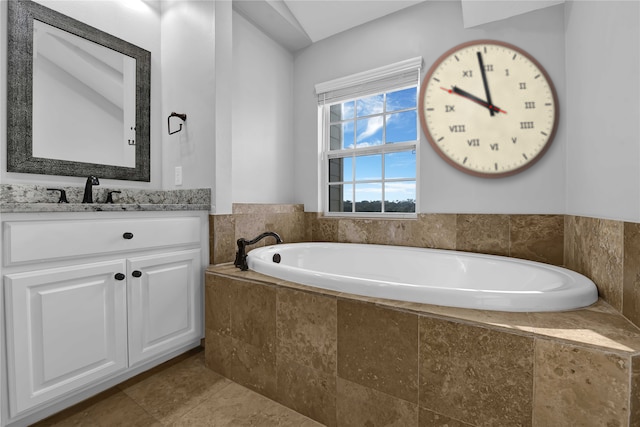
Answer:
9 h 58 min 49 s
